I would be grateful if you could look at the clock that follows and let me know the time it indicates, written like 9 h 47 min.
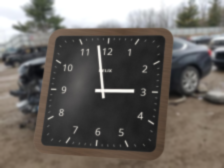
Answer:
2 h 58 min
